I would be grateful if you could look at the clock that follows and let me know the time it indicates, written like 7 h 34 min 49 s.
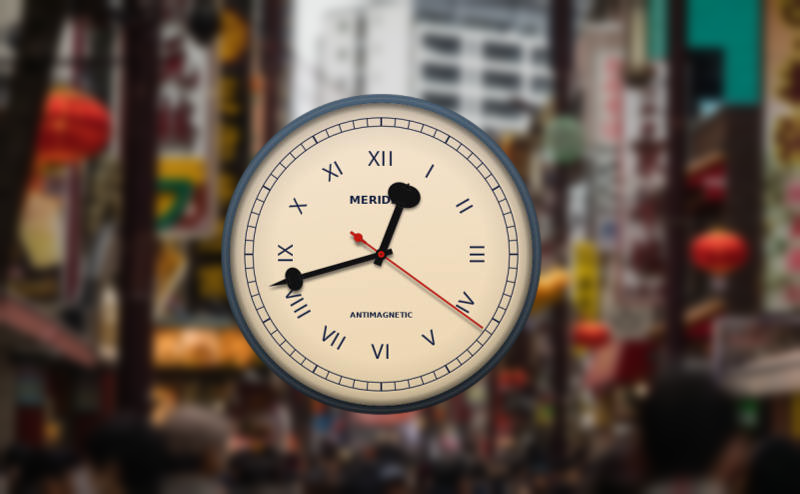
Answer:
12 h 42 min 21 s
